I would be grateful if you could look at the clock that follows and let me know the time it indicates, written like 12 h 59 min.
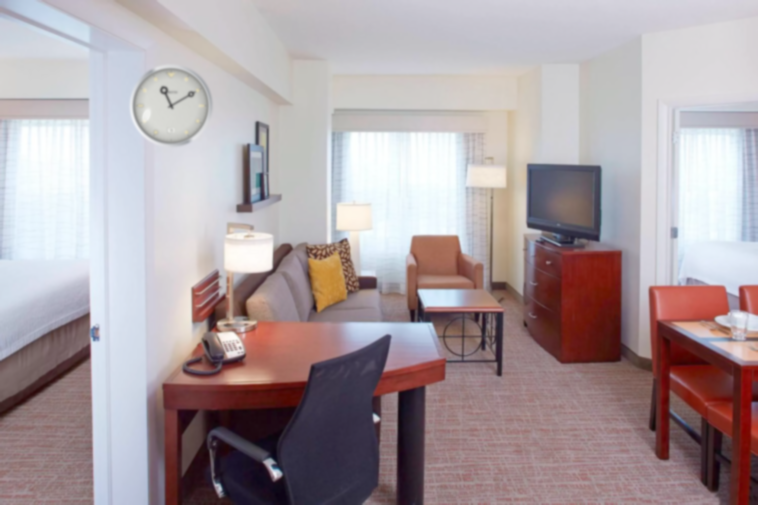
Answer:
11 h 10 min
